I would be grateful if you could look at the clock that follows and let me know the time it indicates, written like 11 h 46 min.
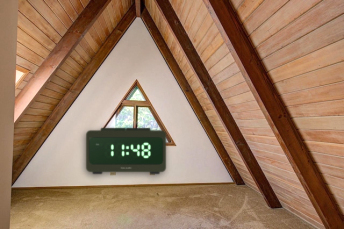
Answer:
11 h 48 min
